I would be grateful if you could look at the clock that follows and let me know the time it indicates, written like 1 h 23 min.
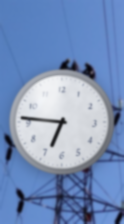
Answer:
6 h 46 min
